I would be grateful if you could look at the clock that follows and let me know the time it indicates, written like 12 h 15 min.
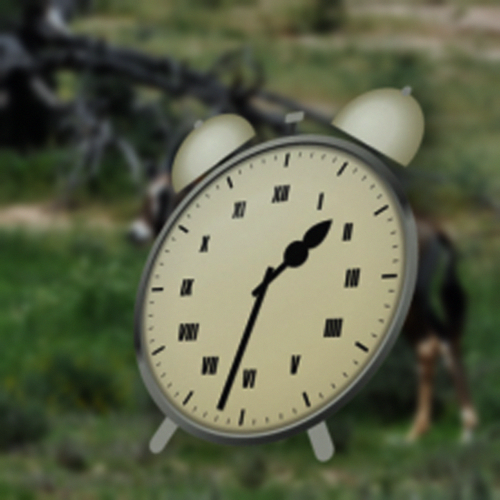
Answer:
1 h 32 min
